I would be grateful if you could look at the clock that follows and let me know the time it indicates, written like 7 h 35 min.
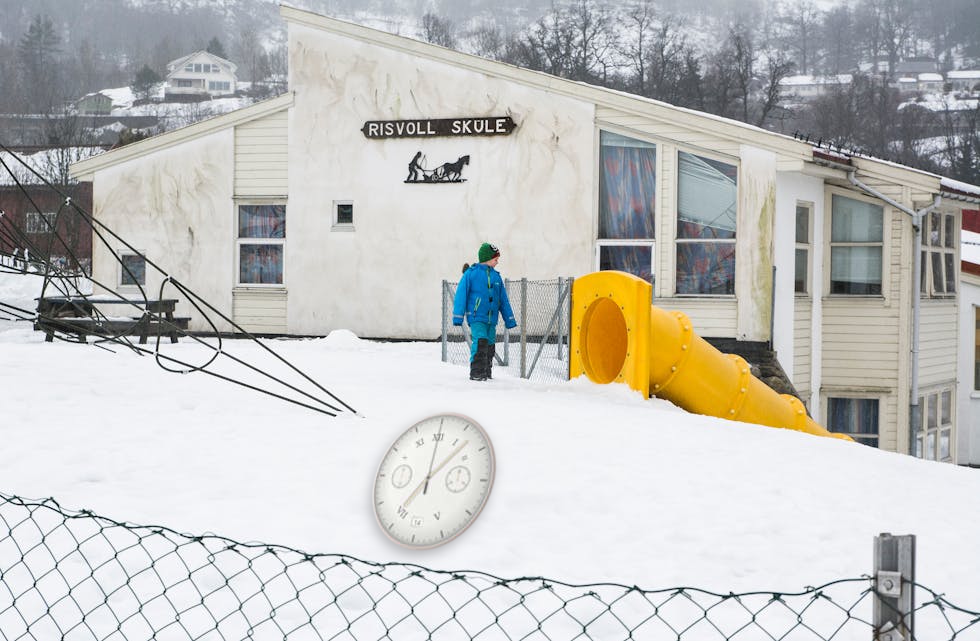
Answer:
7 h 07 min
